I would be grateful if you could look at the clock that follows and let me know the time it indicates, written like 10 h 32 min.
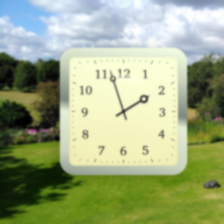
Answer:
1 h 57 min
